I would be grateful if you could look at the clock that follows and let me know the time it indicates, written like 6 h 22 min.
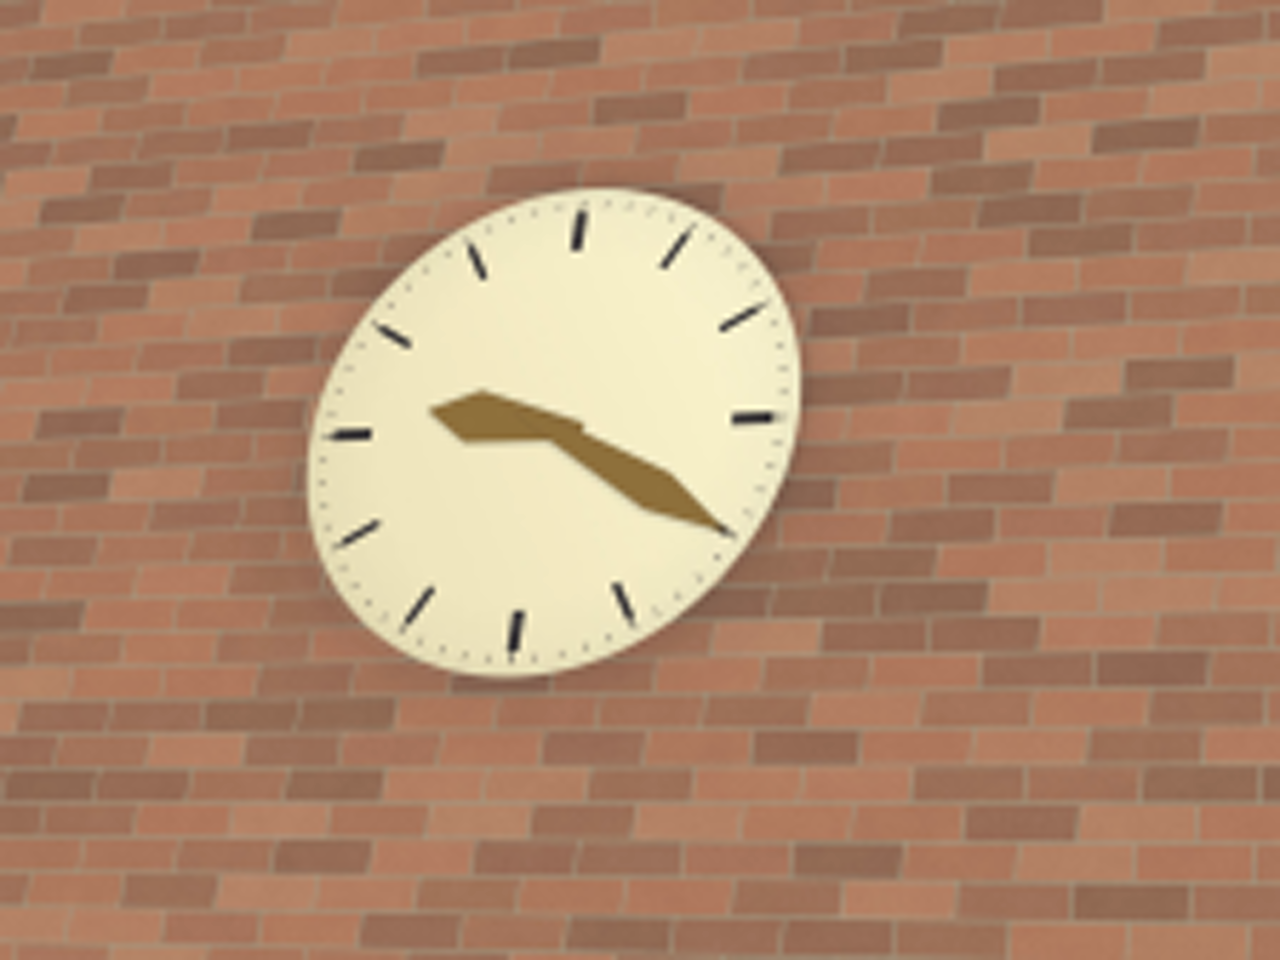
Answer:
9 h 20 min
